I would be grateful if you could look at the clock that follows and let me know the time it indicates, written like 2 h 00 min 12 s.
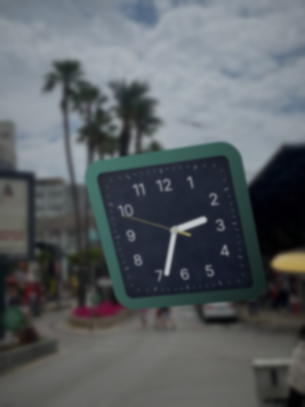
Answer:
2 h 33 min 49 s
